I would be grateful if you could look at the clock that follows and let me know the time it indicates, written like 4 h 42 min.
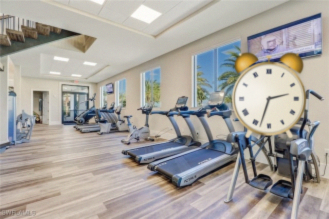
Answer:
2 h 33 min
